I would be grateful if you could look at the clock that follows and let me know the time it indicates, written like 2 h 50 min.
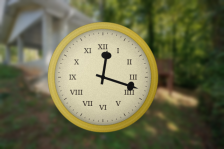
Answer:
12 h 18 min
